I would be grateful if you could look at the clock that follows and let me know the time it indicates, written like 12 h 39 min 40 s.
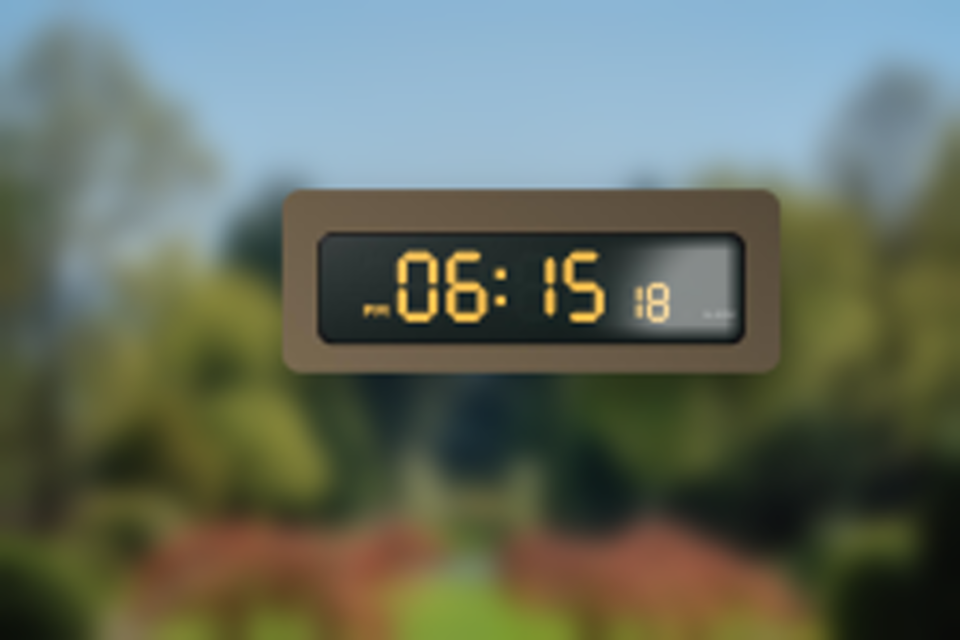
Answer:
6 h 15 min 18 s
